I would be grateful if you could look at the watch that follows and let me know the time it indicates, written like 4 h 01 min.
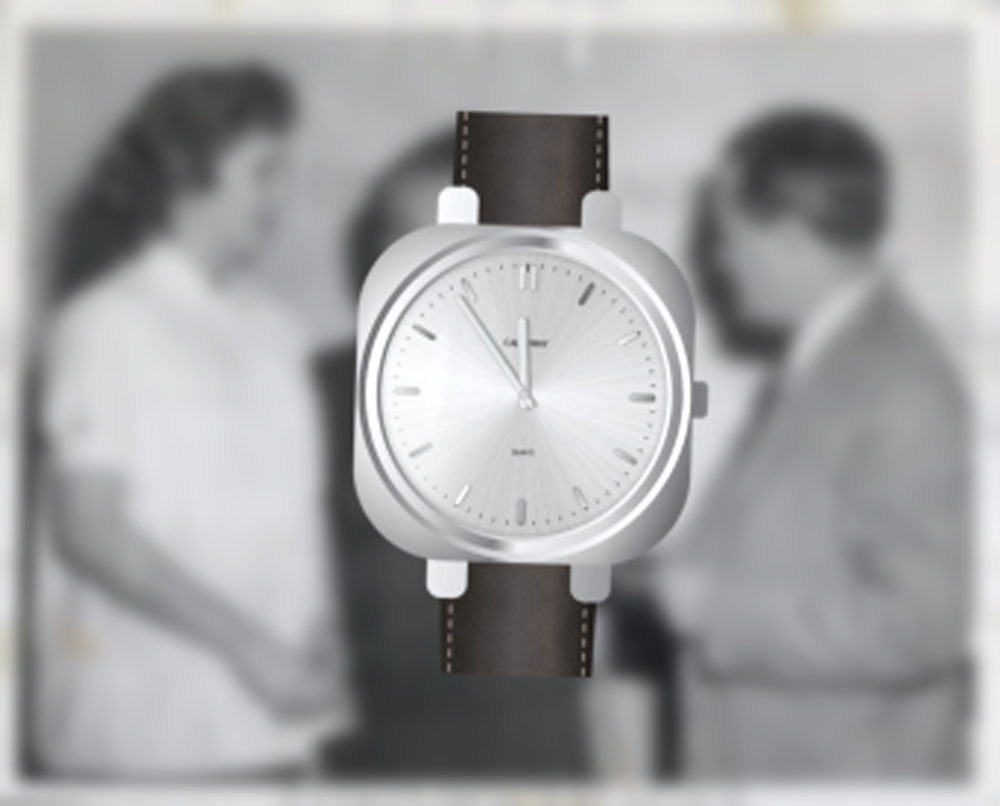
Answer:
11 h 54 min
